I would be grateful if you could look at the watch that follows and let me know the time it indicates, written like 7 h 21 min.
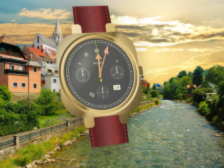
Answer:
12 h 04 min
